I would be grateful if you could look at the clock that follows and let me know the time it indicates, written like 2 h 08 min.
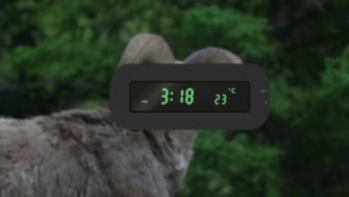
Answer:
3 h 18 min
